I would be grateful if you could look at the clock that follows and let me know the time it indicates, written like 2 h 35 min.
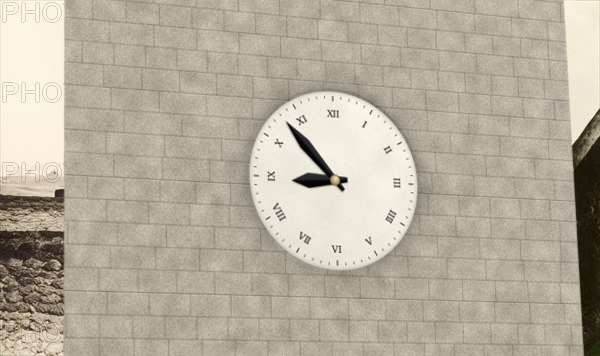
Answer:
8 h 53 min
